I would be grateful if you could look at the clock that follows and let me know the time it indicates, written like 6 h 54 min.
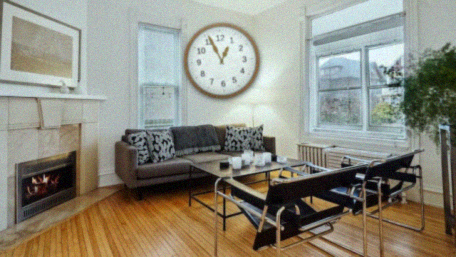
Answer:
12 h 56 min
